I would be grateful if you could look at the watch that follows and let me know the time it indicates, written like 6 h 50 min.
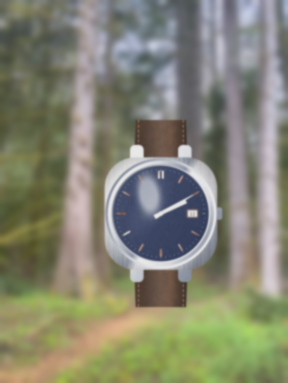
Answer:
2 h 10 min
